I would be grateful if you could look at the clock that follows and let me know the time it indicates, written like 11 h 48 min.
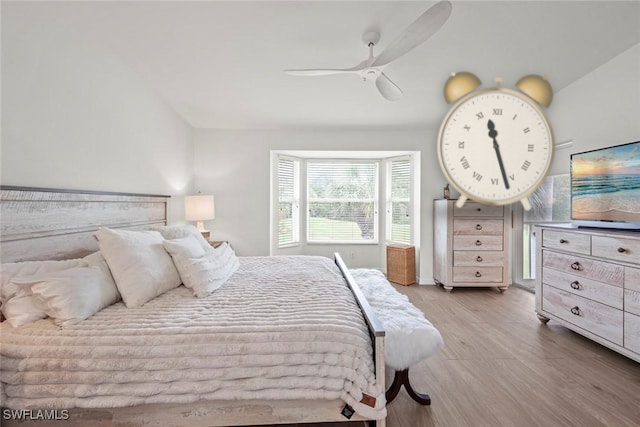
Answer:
11 h 27 min
